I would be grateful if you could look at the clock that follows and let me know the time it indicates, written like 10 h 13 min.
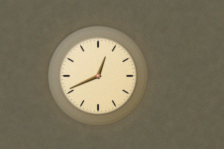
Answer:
12 h 41 min
